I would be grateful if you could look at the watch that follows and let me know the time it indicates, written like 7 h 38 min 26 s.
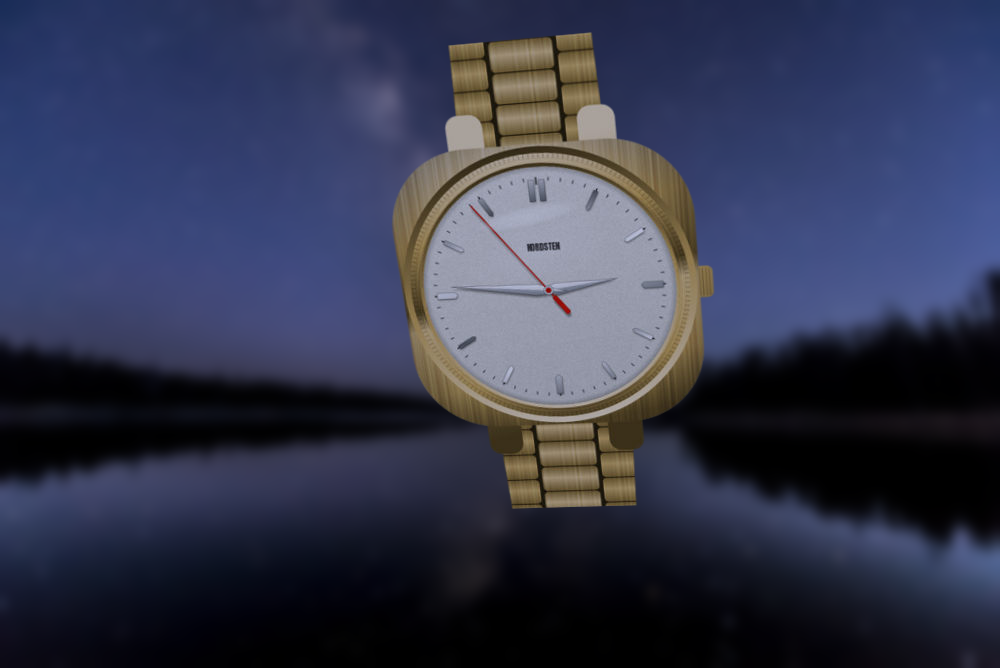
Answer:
2 h 45 min 54 s
